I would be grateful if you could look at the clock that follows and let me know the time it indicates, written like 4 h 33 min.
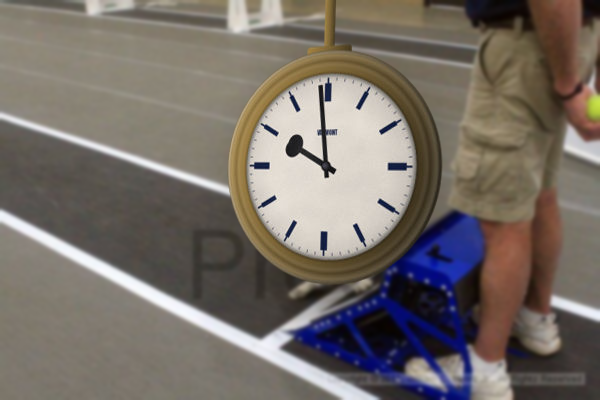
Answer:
9 h 59 min
